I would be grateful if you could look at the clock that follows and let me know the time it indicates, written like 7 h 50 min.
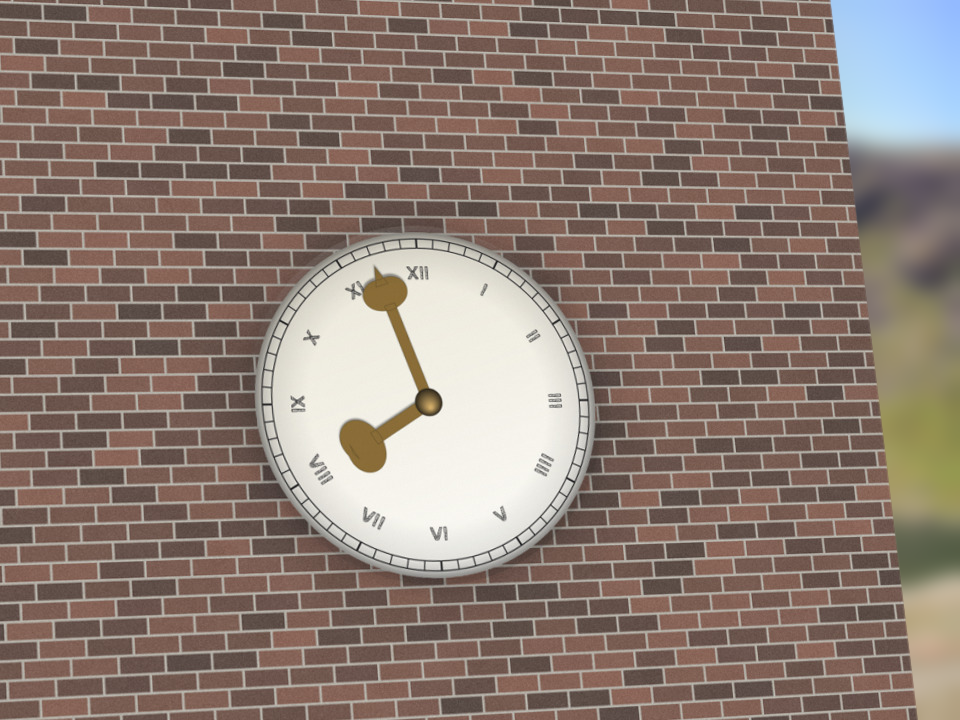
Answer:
7 h 57 min
